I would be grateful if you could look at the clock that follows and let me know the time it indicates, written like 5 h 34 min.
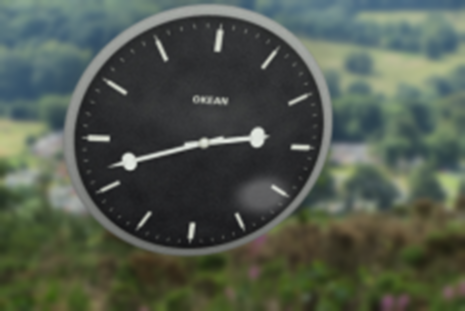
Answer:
2 h 42 min
